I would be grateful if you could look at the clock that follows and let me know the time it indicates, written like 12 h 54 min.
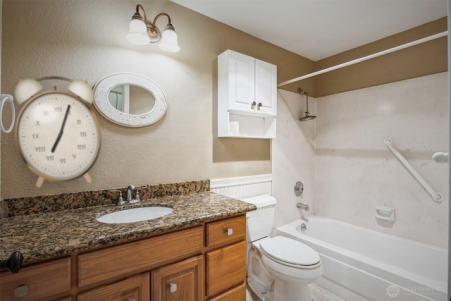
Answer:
7 h 04 min
